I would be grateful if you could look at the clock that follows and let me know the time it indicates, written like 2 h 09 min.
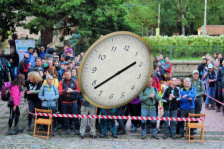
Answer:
1 h 38 min
